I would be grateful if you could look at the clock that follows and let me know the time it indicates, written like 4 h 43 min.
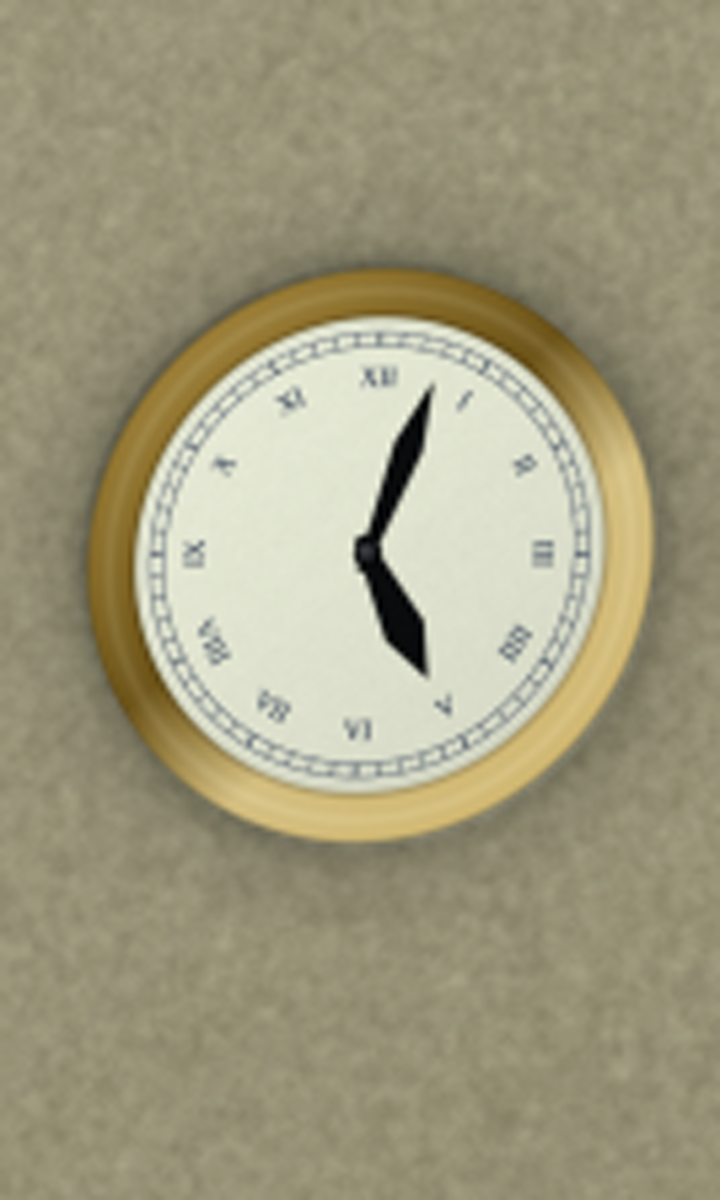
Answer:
5 h 03 min
